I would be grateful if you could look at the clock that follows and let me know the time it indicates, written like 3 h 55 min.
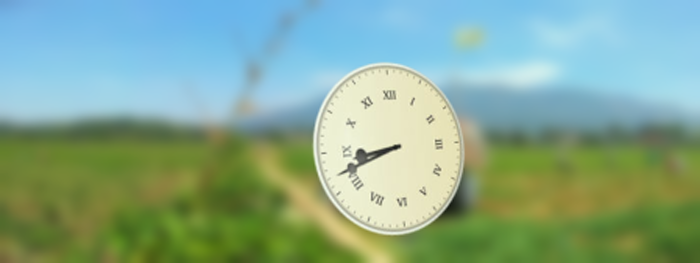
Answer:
8 h 42 min
